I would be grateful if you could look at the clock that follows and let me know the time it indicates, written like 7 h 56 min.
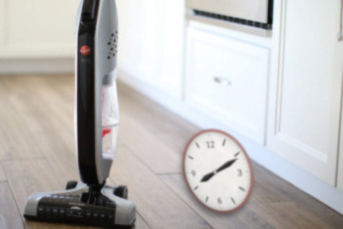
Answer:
8 h 11 min
